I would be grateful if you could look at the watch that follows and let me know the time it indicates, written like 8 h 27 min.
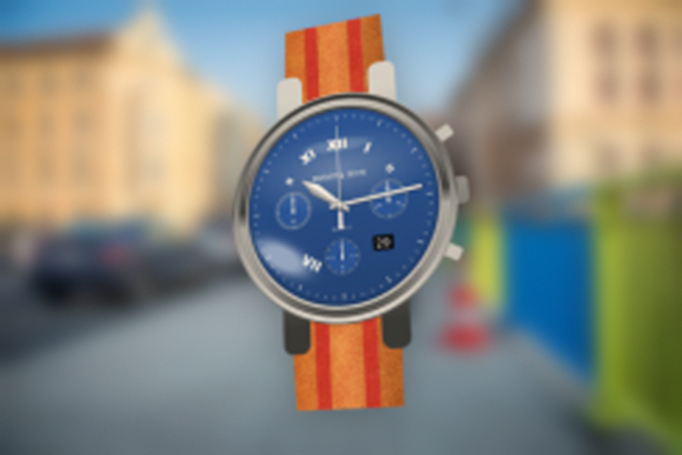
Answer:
10 h 14 min
